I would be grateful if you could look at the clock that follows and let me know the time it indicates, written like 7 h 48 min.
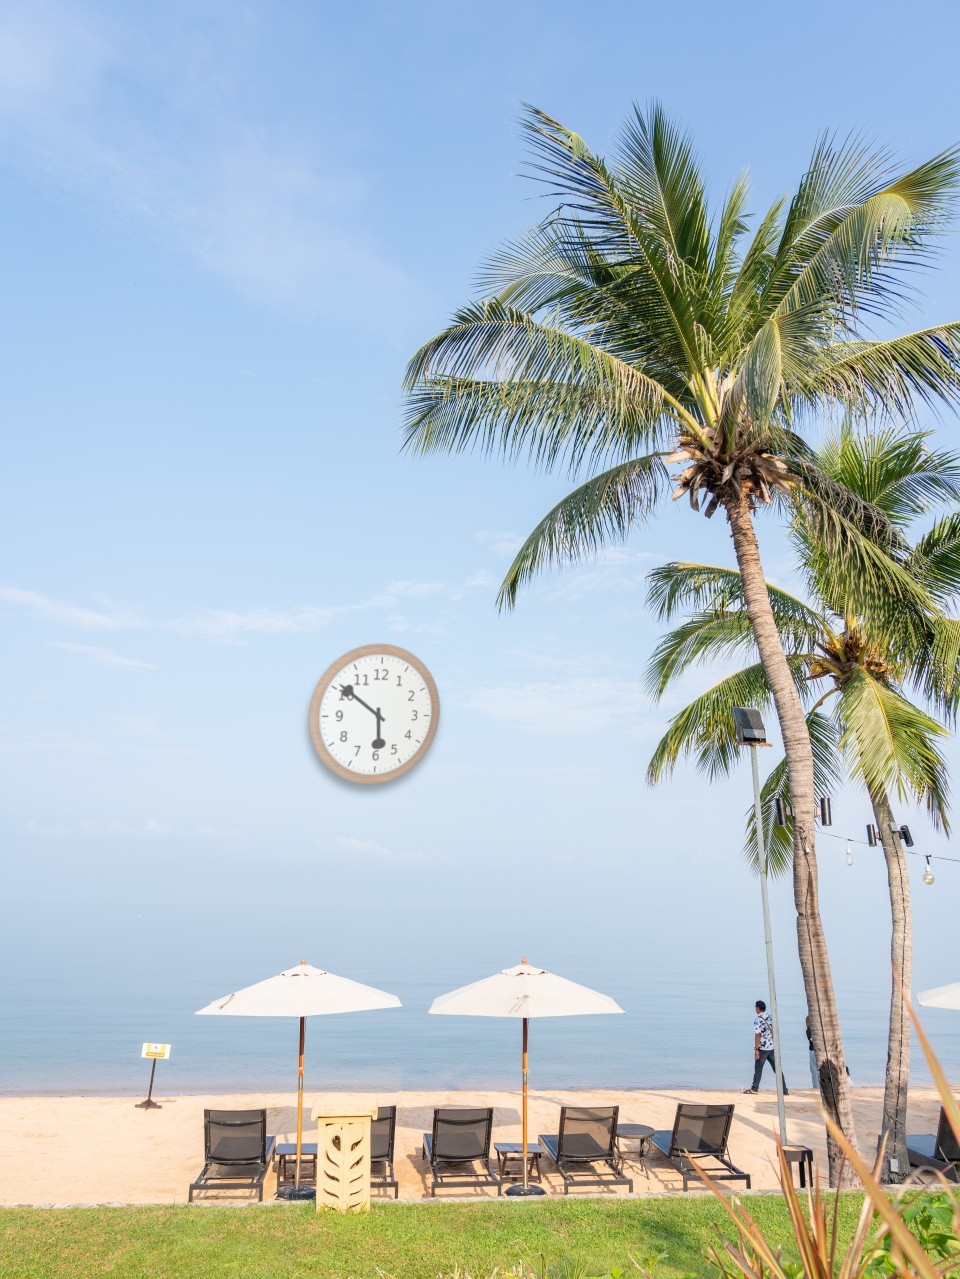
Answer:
5 h 51 min
